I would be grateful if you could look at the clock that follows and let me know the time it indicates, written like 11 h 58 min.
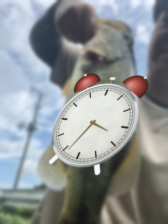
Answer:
3 h 34 min
